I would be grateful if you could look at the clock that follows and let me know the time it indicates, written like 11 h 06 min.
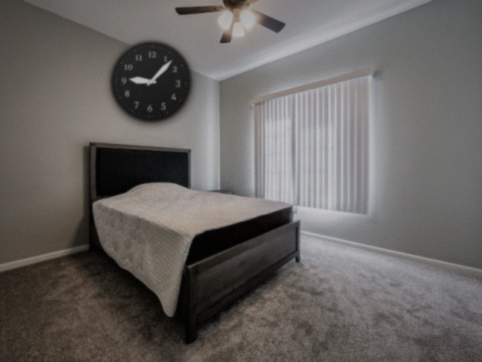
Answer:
9 h 07 min
